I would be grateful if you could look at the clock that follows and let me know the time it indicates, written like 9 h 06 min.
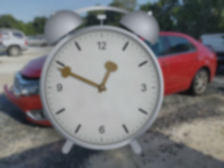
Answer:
12 h 49 min
